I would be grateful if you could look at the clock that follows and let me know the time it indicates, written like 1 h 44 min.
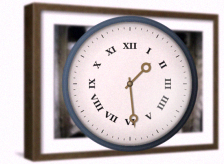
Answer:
1 h 29 min
